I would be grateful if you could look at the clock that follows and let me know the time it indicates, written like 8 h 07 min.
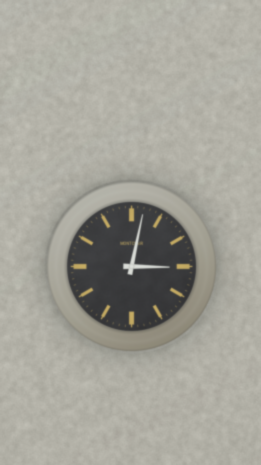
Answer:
3 h 02 min
